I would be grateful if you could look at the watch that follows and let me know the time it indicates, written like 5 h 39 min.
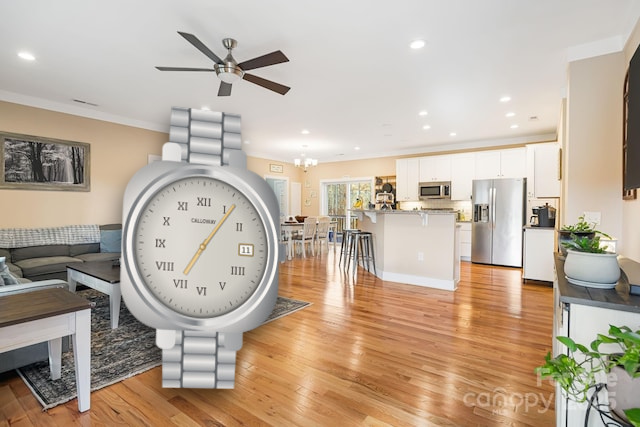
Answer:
7 h 06 min
